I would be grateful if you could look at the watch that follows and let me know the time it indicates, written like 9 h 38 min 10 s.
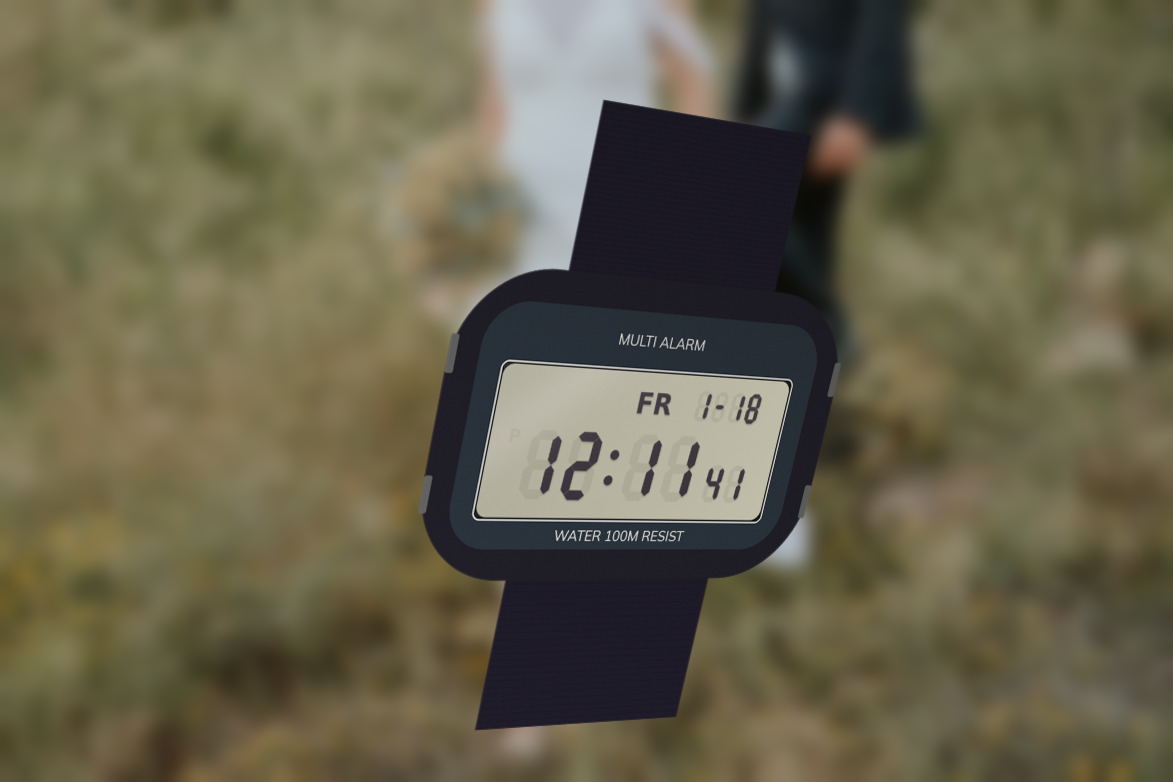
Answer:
12 h 11 min 41 s
